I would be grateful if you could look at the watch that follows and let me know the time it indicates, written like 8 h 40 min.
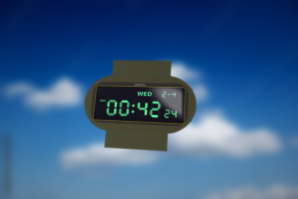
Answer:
0 h 42 min
